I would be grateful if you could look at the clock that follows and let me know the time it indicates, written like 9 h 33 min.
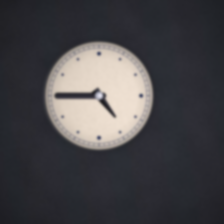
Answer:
4 h 45 min
